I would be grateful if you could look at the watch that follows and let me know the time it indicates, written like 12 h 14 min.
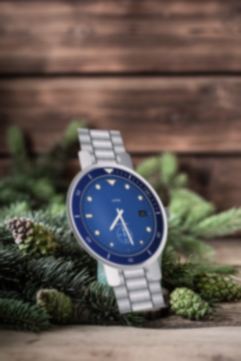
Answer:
7 h 28 min
